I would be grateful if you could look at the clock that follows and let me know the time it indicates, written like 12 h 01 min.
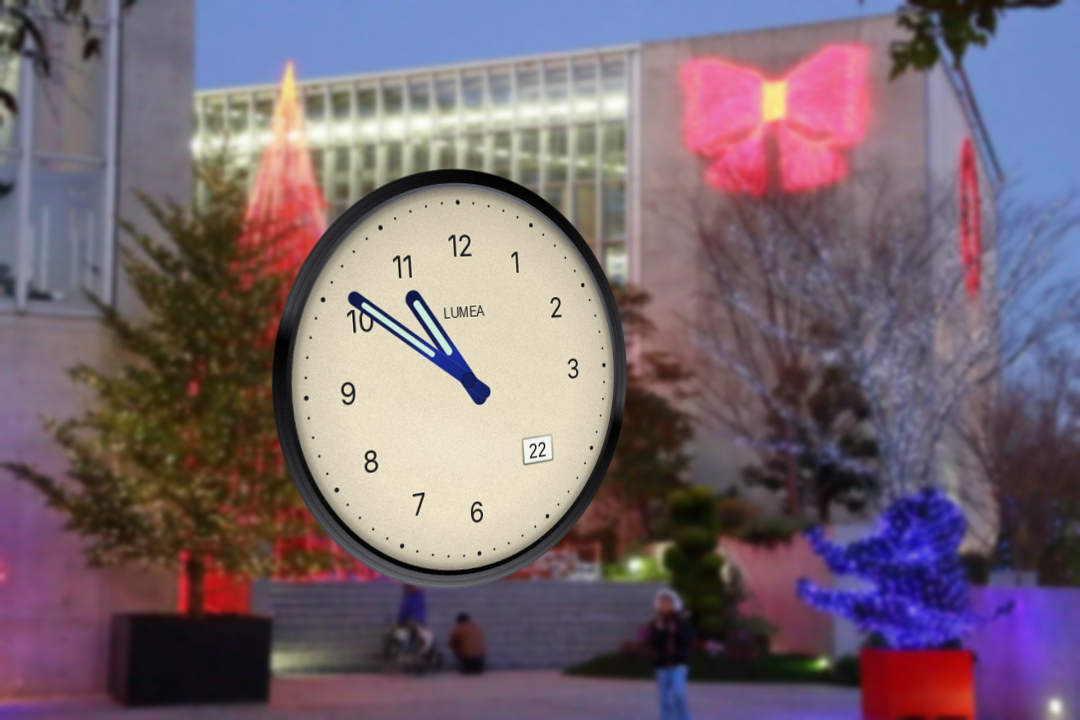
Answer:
10 h 51 min
